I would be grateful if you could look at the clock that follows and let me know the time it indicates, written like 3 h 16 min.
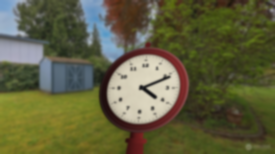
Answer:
4 h 11 min
